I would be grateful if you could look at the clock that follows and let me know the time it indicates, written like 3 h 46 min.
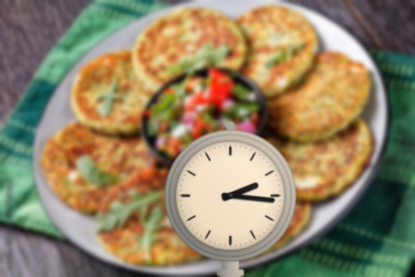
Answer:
2 h 16 min
